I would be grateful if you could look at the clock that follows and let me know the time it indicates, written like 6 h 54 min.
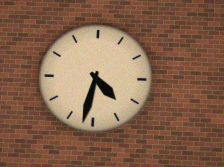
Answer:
4 h 32 min
